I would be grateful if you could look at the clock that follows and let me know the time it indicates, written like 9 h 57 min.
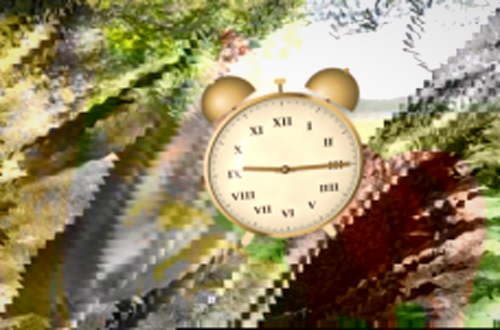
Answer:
9 h 15 min
